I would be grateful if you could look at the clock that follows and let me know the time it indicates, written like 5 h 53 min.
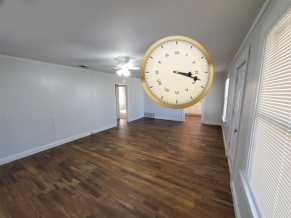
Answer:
3 h 18 min
